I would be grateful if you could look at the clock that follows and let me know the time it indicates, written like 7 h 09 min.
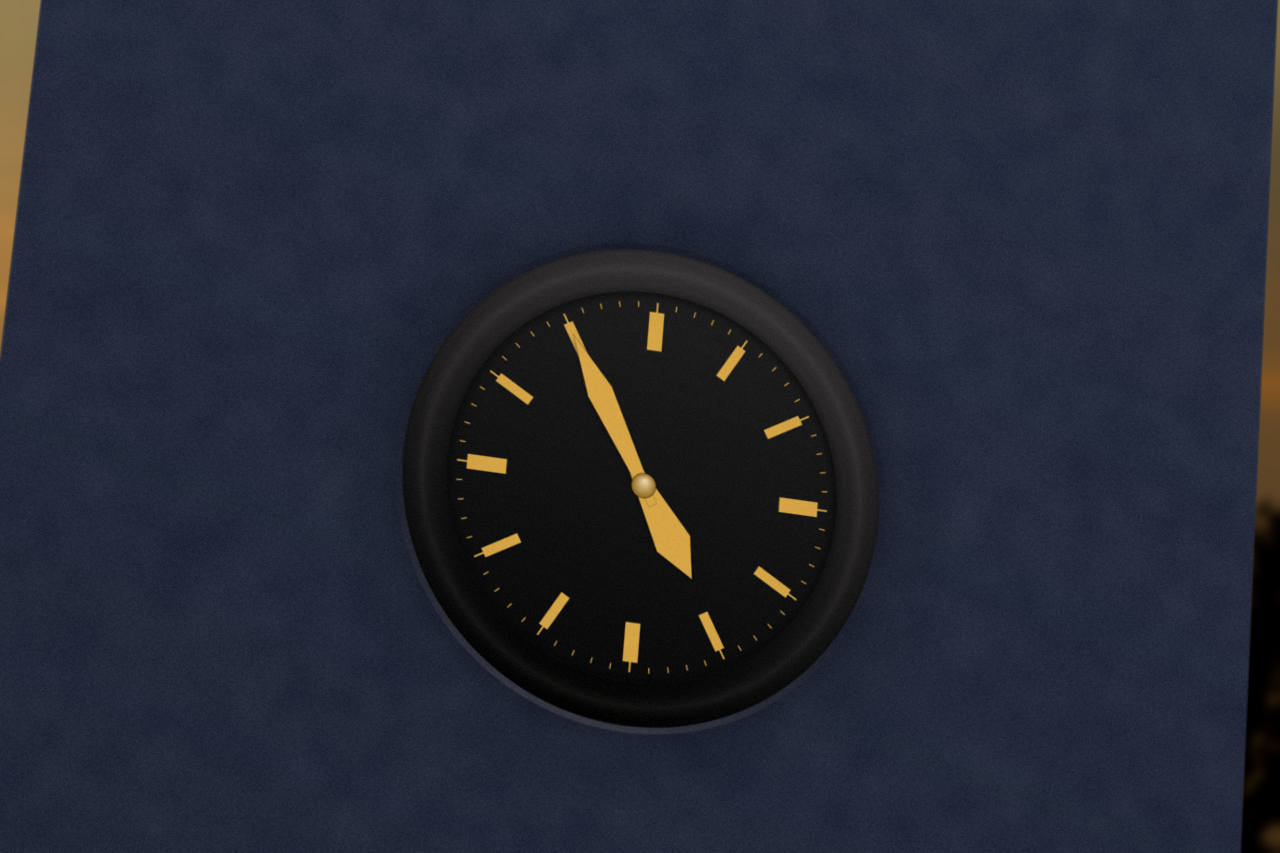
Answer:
4 h 55 min
